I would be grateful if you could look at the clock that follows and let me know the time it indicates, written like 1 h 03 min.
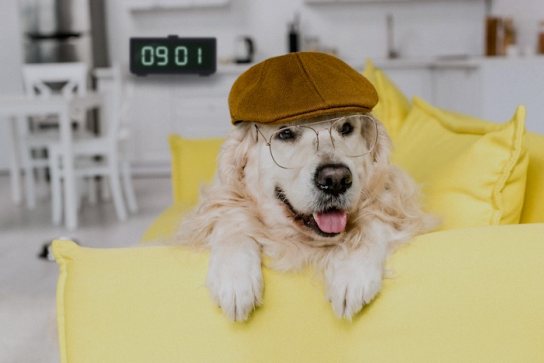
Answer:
9 h 01 min
